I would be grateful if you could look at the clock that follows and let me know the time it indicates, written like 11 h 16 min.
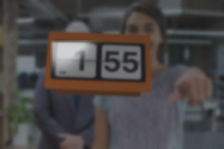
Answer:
1 h 55 min
